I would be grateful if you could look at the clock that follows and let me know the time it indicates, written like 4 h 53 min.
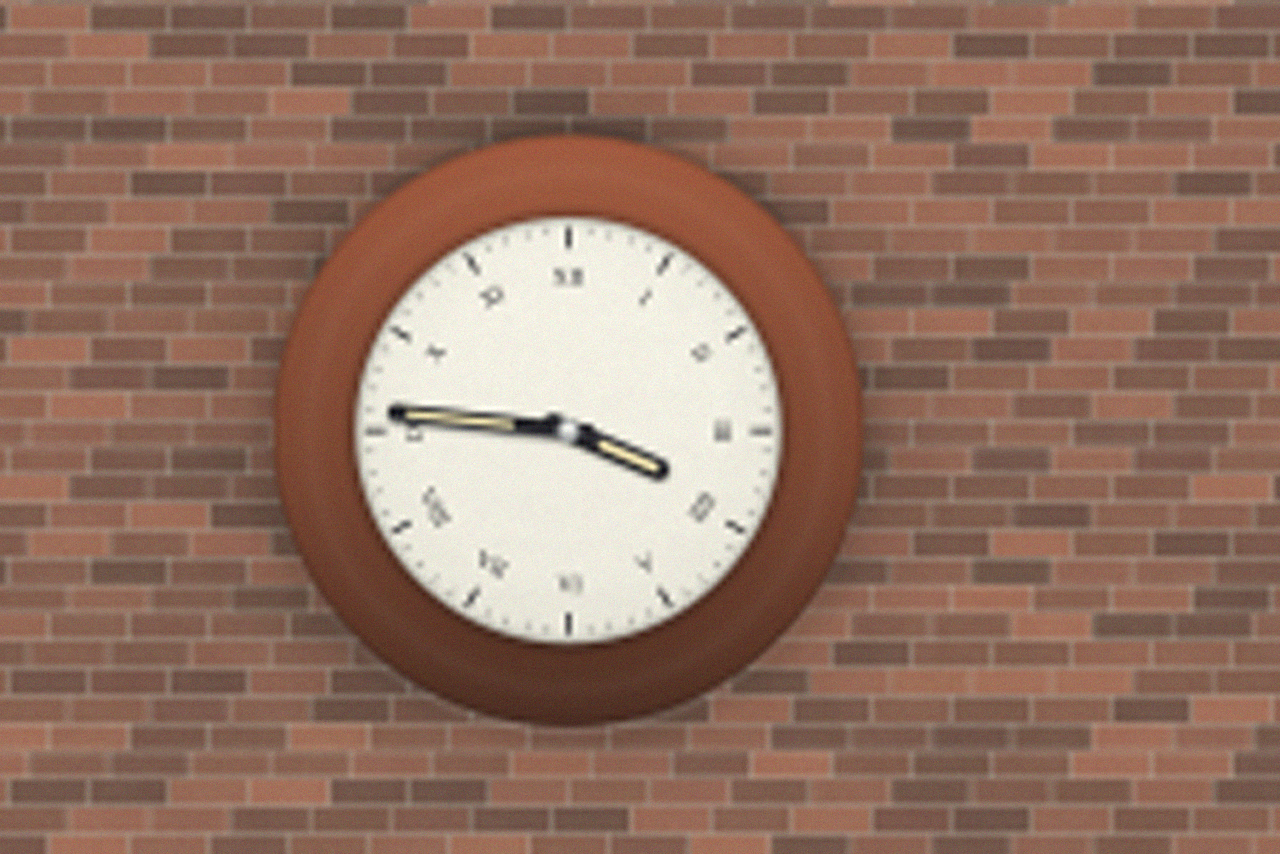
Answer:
3 h 46 min
